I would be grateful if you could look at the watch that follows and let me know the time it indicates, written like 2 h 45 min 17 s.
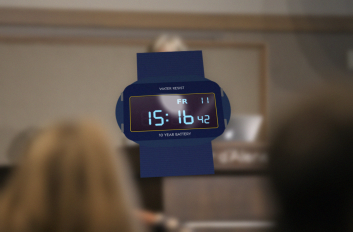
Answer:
15 h 16 min 42 s
